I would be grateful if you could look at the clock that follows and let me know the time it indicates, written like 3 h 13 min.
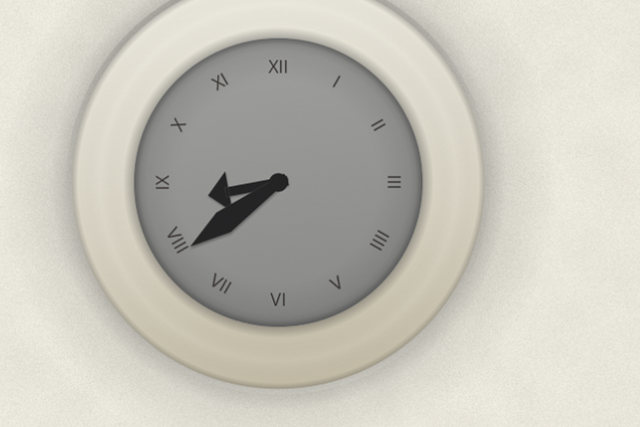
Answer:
8 h 39 min
